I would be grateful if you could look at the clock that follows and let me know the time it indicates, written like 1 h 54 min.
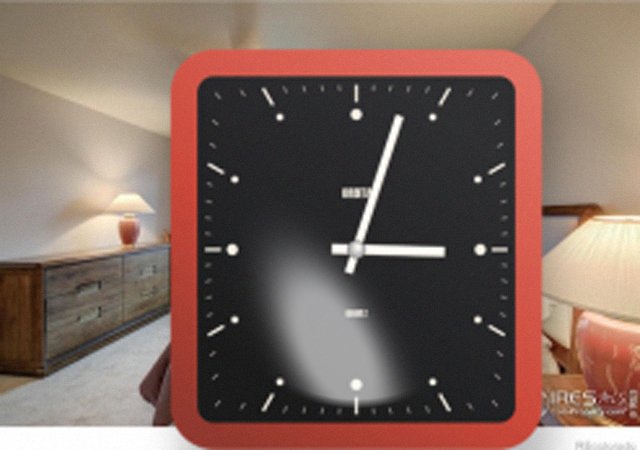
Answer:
3 h 03 min
